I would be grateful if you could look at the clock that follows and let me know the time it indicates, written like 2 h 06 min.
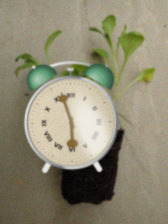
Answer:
5 h 57 min
